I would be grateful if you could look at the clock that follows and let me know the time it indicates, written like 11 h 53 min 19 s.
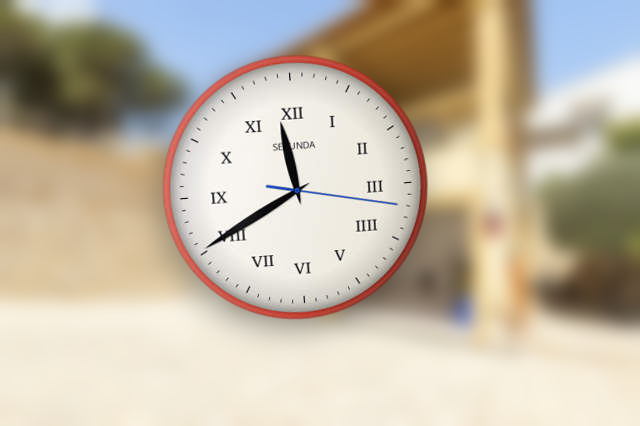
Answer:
11 h 40 min 17 s
